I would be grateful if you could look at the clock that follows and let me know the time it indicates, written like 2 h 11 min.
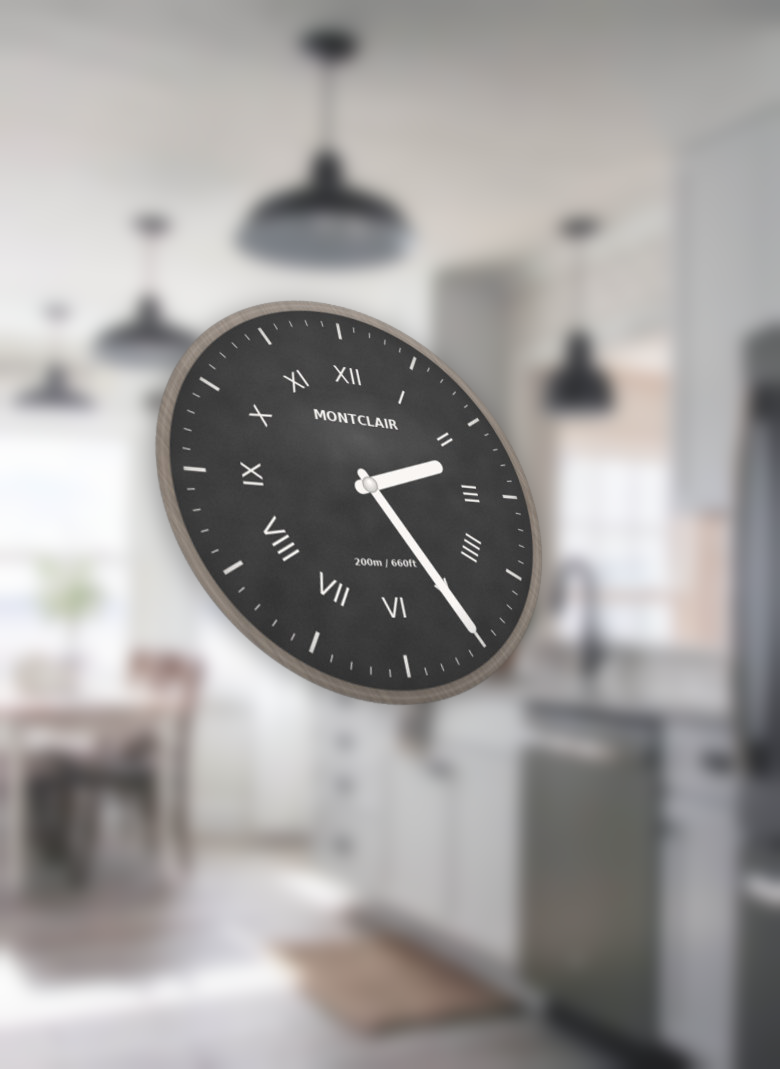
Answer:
2 h 25 min
